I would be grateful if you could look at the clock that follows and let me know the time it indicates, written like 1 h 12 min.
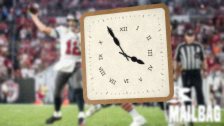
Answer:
3 h 55 min
